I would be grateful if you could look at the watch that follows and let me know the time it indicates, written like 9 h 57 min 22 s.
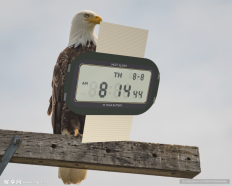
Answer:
8 h 14 min 44 s
